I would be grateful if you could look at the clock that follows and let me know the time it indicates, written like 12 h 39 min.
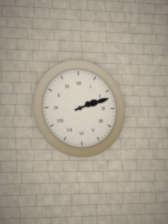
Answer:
2 h 12 min
